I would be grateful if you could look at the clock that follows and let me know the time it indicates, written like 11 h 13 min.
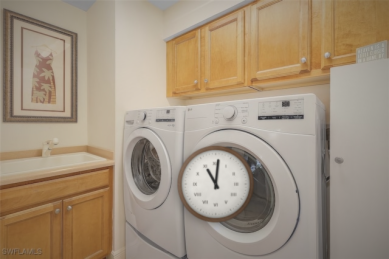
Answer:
11 h 01 min
